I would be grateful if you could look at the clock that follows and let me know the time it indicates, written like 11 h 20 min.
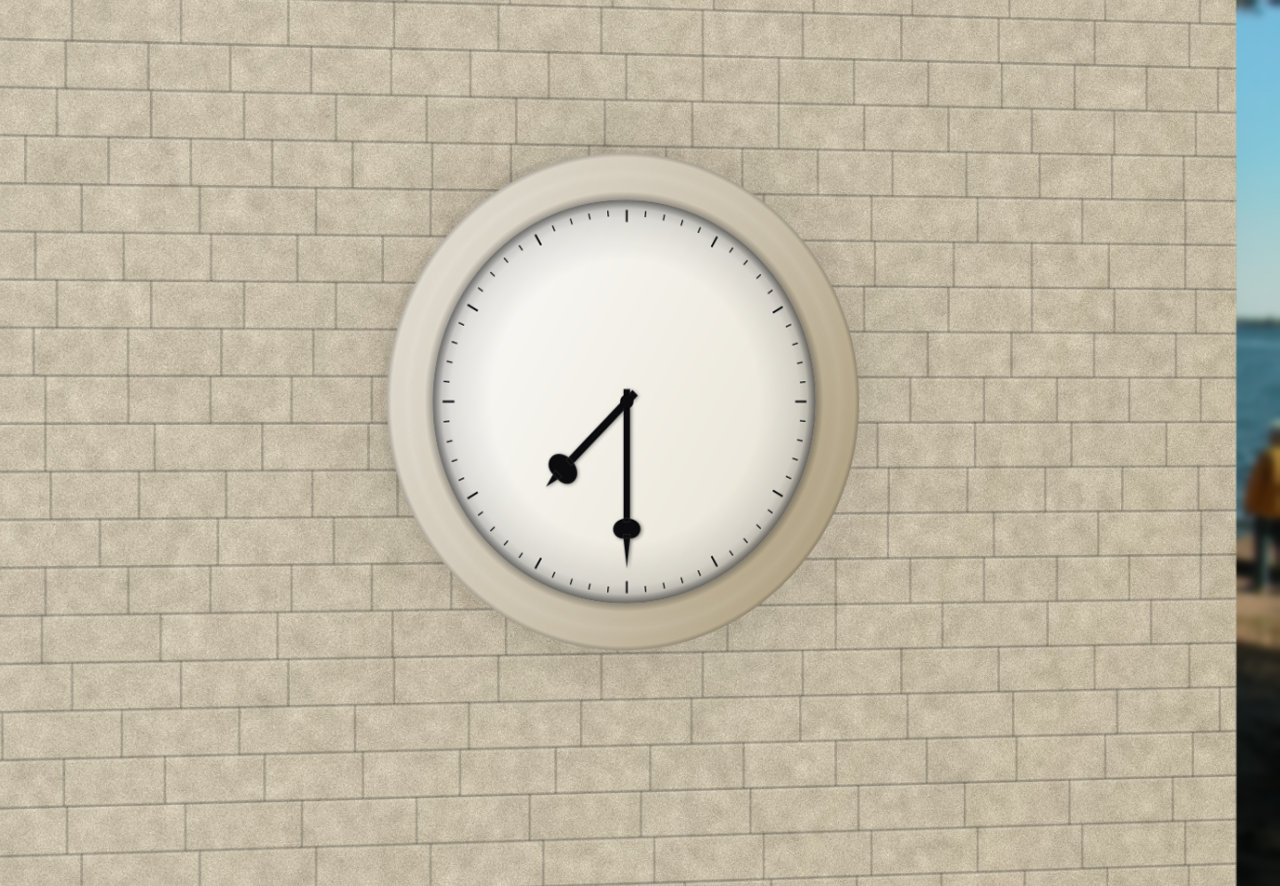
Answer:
7 h 30 min
